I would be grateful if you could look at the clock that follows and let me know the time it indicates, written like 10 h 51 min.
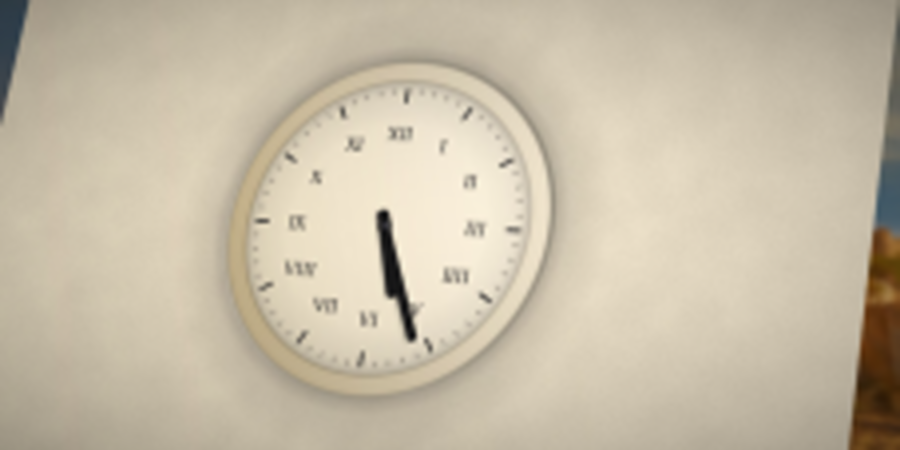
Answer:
5 h 26 min
